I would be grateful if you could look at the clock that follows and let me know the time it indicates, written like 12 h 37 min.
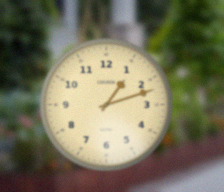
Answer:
1 h 12 min
